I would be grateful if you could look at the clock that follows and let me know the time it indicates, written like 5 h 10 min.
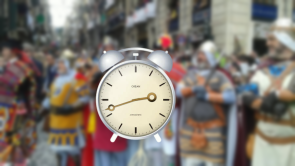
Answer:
2 h 42 min
